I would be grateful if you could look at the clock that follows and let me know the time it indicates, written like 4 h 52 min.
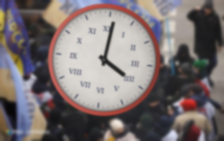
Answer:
4 h 01 min
